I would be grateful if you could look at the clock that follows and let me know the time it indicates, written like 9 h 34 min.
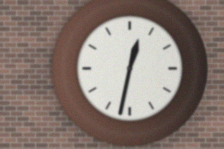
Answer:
12 h 32 min
